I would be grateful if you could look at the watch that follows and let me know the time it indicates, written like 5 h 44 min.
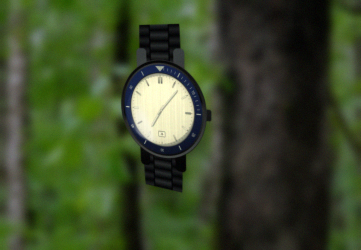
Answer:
7 h 07 min
